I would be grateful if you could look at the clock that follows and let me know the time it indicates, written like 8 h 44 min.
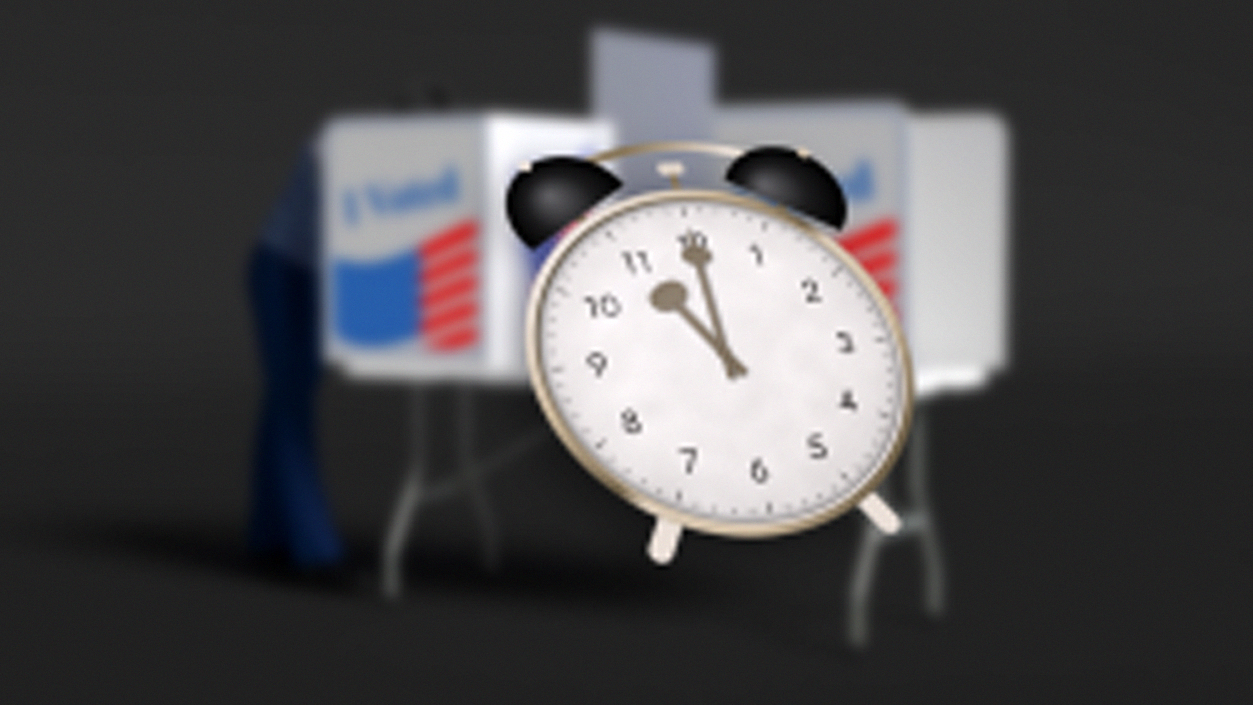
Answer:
11 h 00 min
